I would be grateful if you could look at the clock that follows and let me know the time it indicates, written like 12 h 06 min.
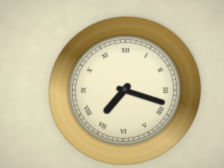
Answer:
7 h 18 min
